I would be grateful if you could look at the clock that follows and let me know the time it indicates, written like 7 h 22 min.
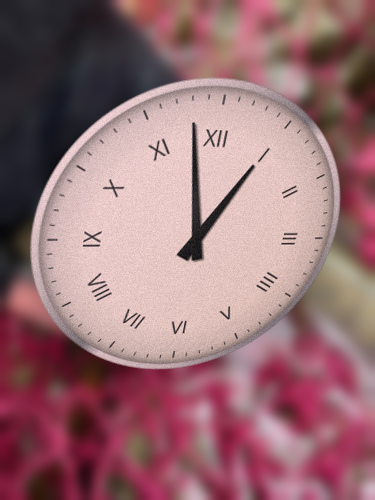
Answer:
12 h 58 min
